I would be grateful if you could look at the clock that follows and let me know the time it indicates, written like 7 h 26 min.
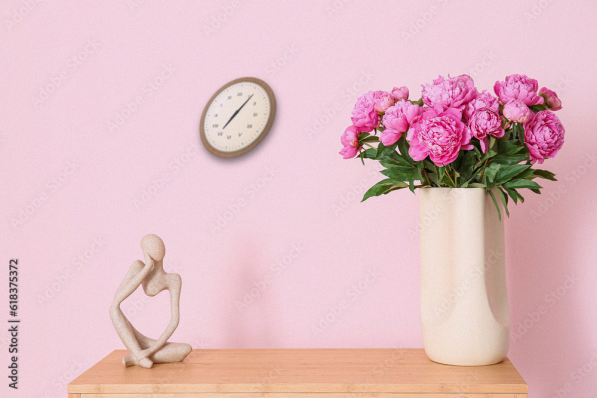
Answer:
7 h 06 min
